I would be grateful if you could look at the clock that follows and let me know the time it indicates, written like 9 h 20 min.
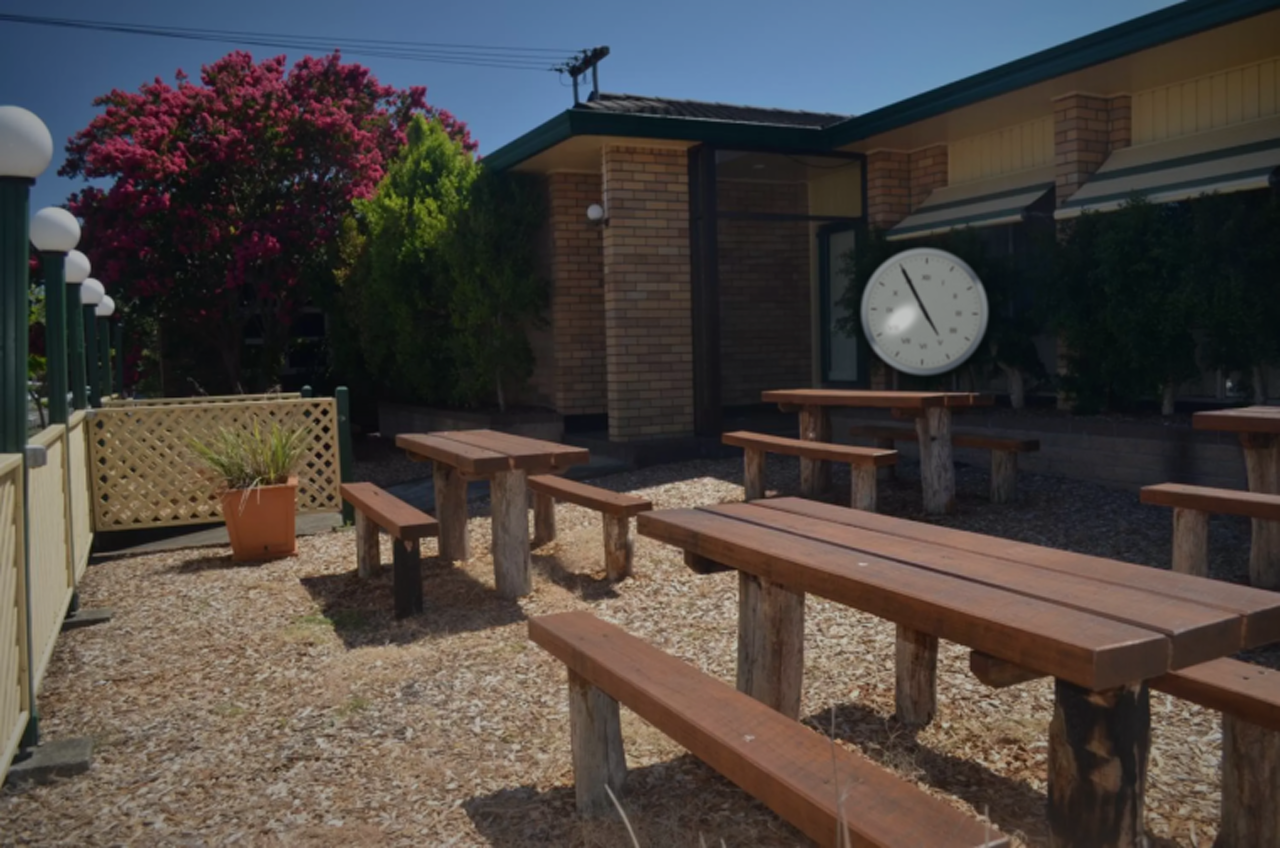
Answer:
4 h 55 min
